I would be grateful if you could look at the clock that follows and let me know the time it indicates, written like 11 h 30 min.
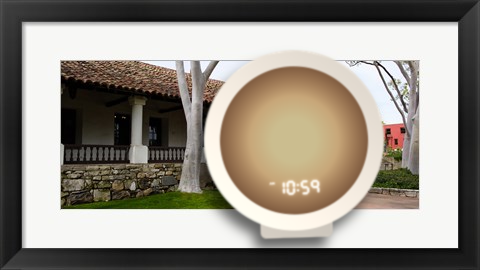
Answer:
10 h 59 min
